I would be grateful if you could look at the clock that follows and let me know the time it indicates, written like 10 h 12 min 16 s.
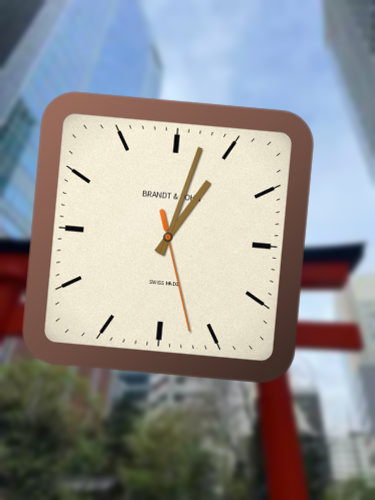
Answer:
1 h 02 min 27 s
